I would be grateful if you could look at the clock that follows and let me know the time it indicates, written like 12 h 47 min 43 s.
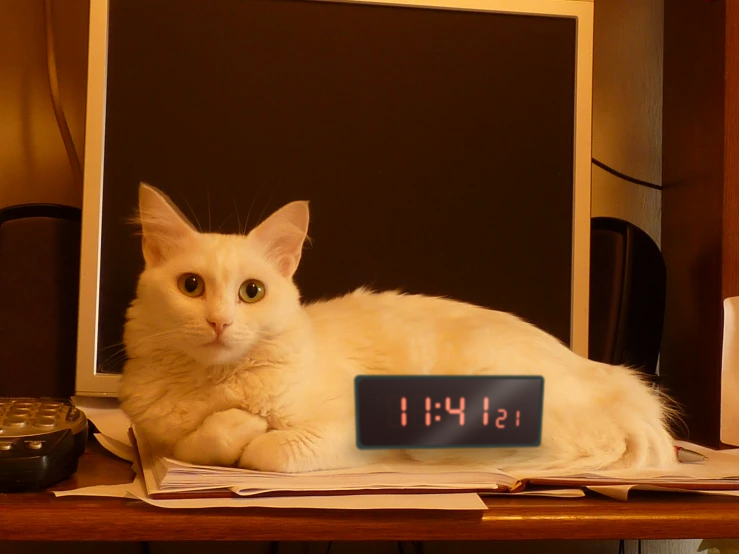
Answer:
11 h 41 min 21 s
